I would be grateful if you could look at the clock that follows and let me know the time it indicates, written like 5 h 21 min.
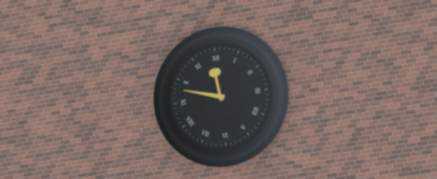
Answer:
11 h 48 min
